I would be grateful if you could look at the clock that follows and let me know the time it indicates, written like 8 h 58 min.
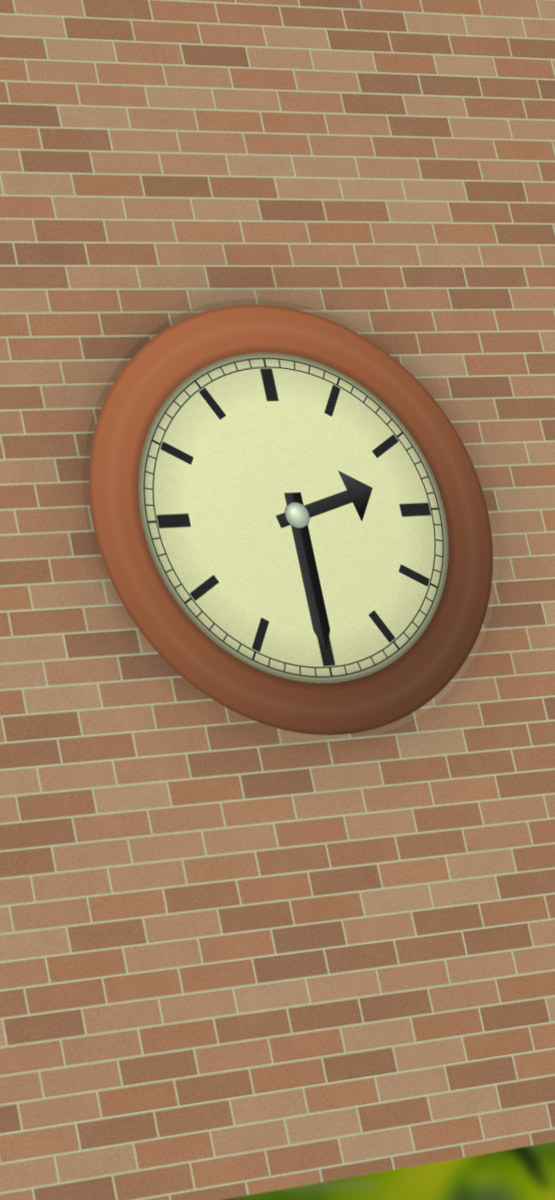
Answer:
2 h 30 min
